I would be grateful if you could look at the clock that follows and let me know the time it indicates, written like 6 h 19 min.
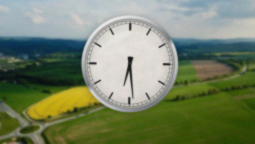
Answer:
6 h 29 min
